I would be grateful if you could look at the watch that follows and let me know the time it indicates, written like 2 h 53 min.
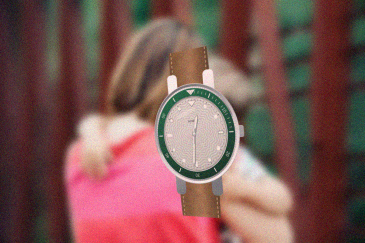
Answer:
12 h 31 min
